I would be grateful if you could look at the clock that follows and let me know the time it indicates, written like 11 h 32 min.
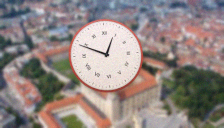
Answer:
12 h 49 min
